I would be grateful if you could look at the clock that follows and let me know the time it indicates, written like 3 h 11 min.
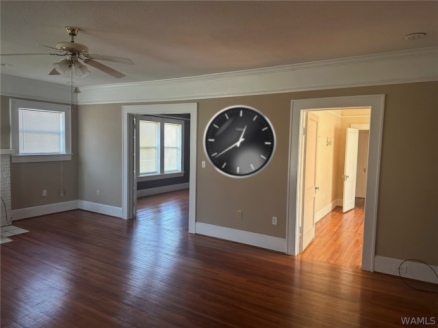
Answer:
12 h 39 min
